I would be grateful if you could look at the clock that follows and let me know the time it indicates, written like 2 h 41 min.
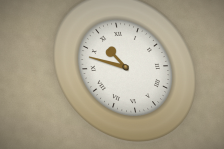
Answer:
10 h 48 min
